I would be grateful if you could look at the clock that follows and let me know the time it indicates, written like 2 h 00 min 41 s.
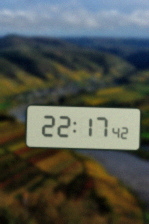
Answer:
22 h 17 min 42 s
